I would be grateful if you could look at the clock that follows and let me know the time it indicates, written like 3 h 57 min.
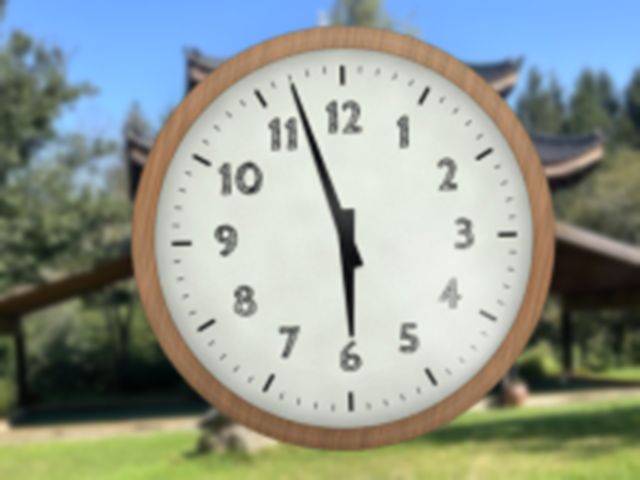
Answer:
5 h 57 min
